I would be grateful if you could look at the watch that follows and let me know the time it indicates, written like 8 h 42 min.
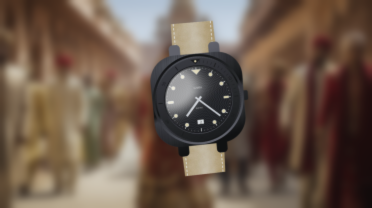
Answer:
7 h 22 min
